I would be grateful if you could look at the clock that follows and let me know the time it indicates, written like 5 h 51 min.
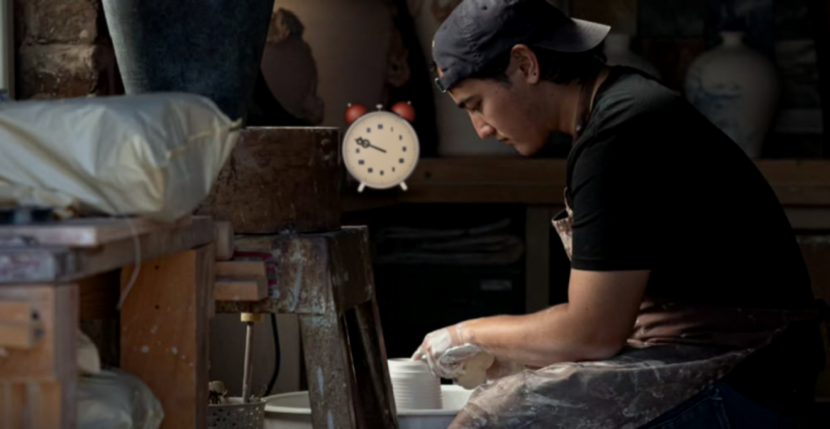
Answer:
9 h 49 min
